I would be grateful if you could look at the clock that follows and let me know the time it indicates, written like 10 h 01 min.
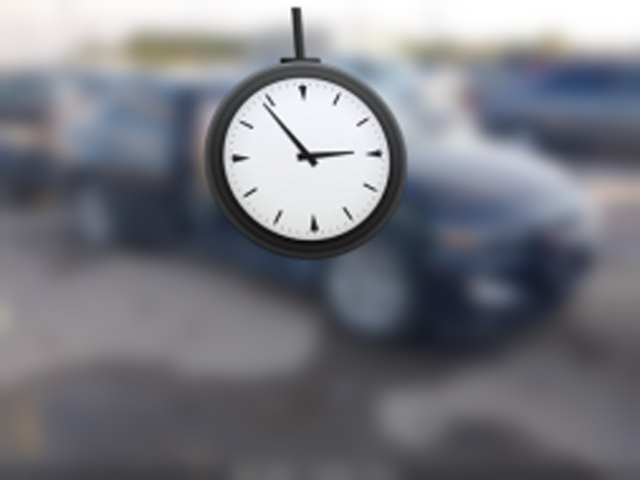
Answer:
2 h 54 min
